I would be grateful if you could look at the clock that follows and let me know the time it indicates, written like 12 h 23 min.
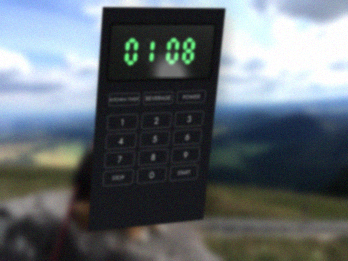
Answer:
1 h 08 min
